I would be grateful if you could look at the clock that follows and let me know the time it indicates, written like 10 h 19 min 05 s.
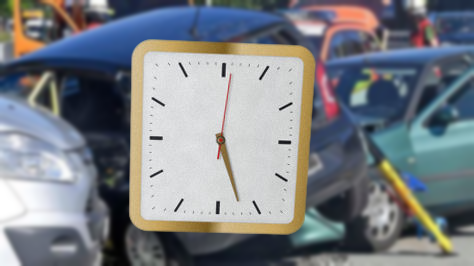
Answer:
5 h 27 min 01 s
